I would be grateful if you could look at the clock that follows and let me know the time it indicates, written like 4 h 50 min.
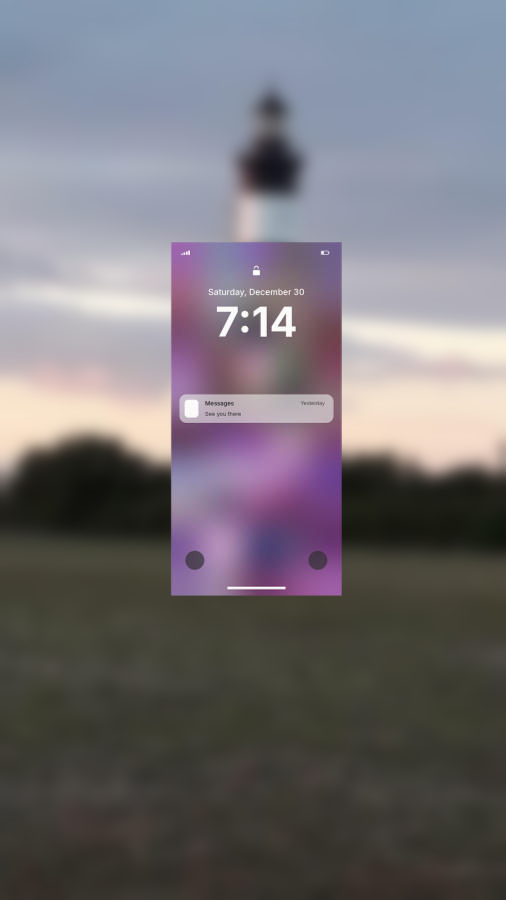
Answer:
7 h 14 min
